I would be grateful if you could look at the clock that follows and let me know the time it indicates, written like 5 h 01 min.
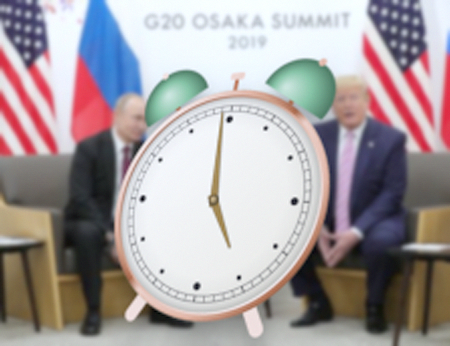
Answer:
4 h 59 min
